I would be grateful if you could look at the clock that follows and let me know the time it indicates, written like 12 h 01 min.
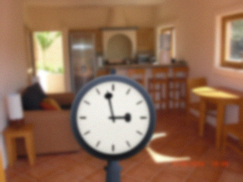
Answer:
2 h 58 min
